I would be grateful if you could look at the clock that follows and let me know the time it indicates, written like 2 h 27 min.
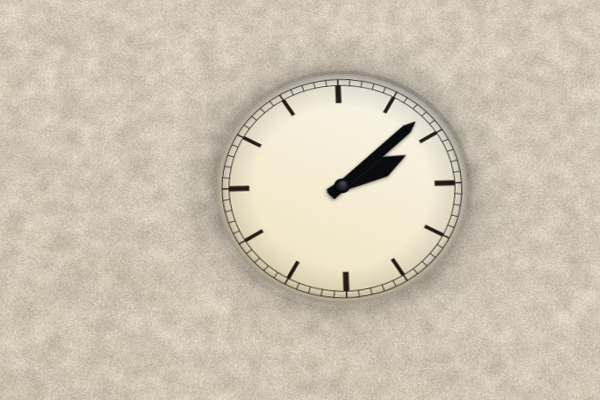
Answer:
2 h 08 min
